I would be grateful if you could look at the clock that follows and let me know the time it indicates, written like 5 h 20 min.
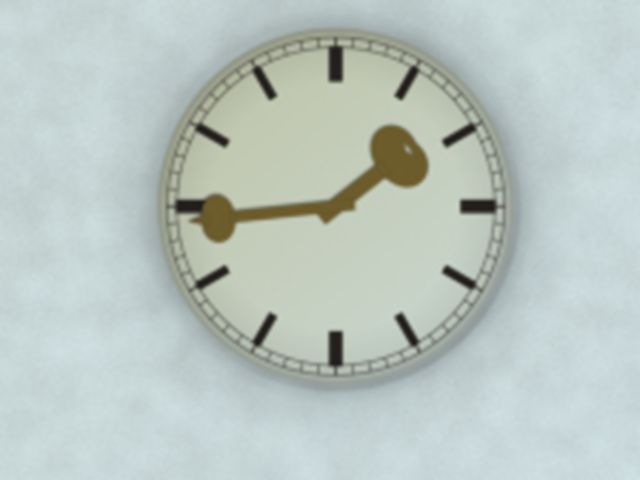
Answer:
1 h 44 min
